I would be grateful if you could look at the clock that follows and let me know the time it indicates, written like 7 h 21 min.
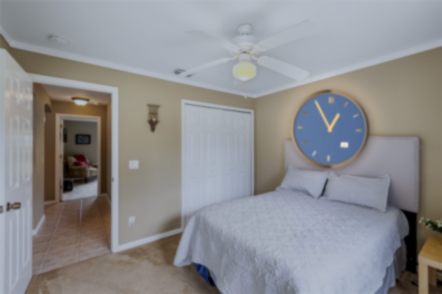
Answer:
12 h 55 min
